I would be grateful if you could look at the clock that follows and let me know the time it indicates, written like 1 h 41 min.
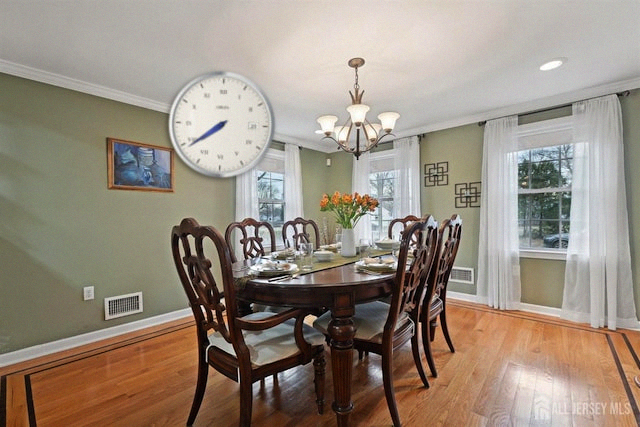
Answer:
7 h 39 min
